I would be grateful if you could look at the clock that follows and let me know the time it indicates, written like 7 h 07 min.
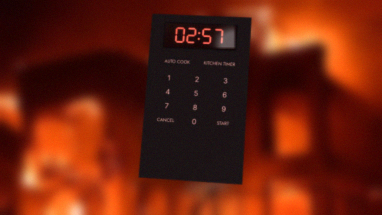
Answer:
2 h 57 min
